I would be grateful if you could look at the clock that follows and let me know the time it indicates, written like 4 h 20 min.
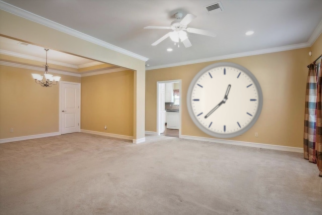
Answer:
12 h 38 min
